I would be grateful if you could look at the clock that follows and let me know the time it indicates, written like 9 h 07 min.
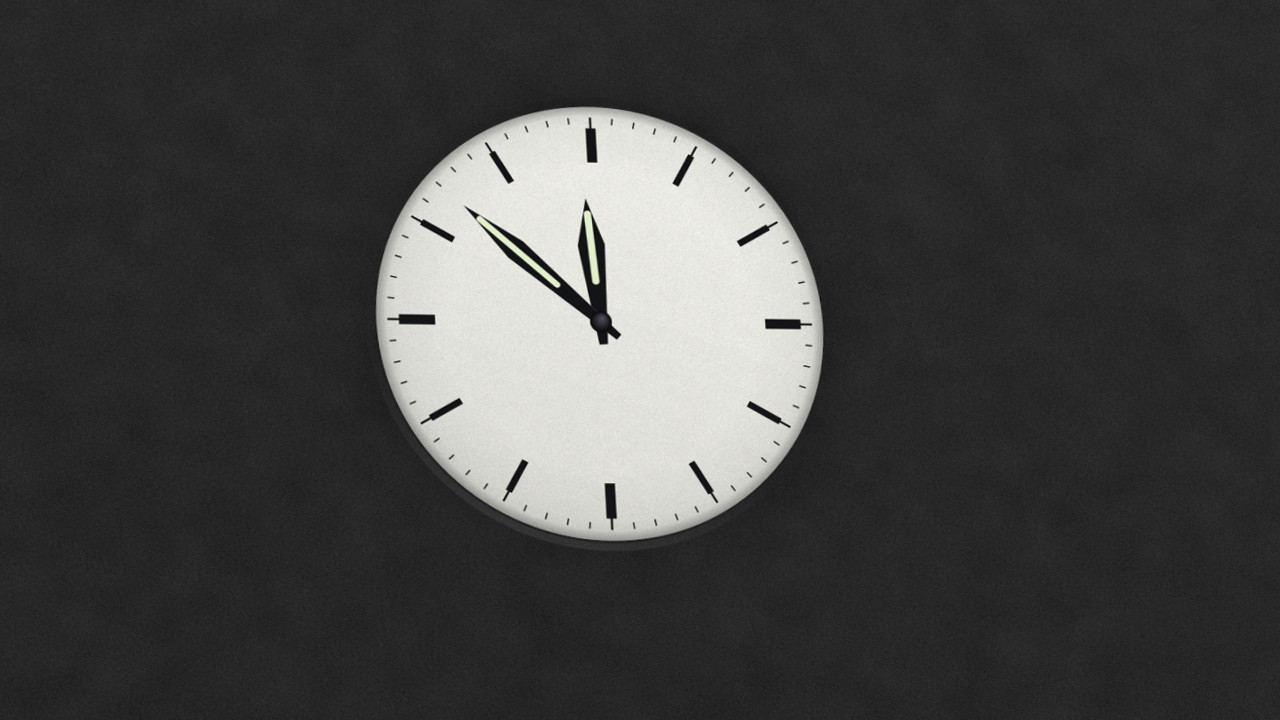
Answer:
11 h 52 min
